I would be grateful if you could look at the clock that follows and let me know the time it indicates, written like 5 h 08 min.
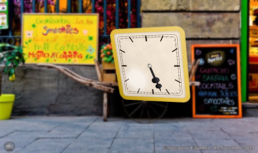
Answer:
5 h 27 min
